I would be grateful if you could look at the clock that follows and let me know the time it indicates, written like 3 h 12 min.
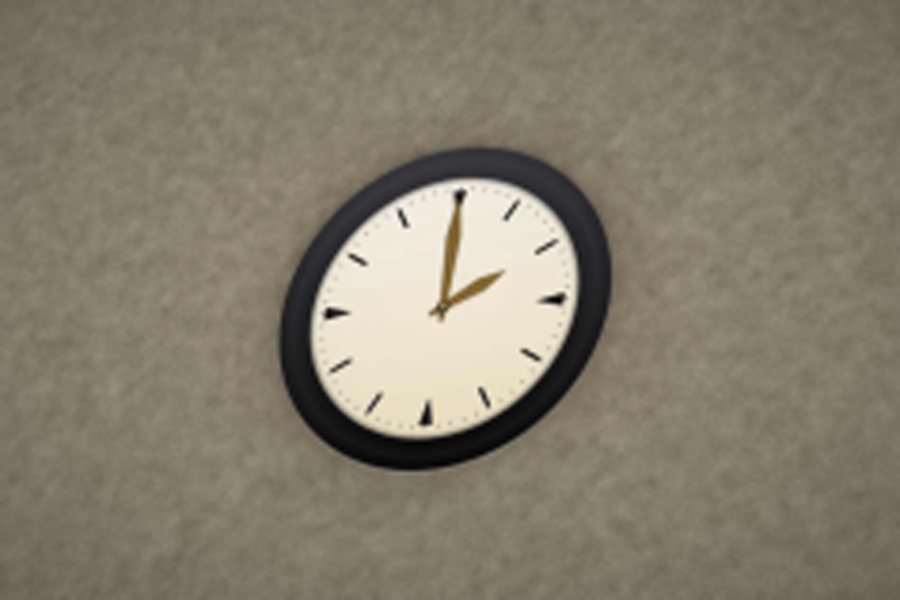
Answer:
2 h 00 min
